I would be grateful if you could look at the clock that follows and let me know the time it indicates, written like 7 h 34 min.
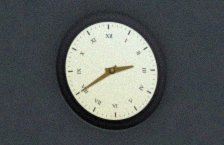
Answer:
2 h 40 min
